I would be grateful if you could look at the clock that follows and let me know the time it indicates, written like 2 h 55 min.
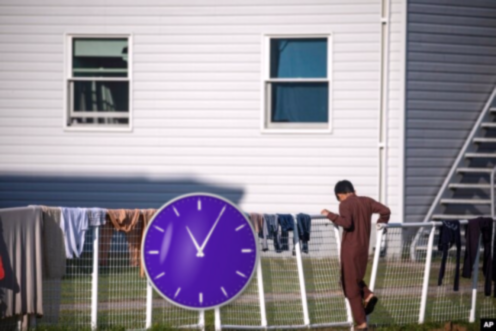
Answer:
11 h 05 min
